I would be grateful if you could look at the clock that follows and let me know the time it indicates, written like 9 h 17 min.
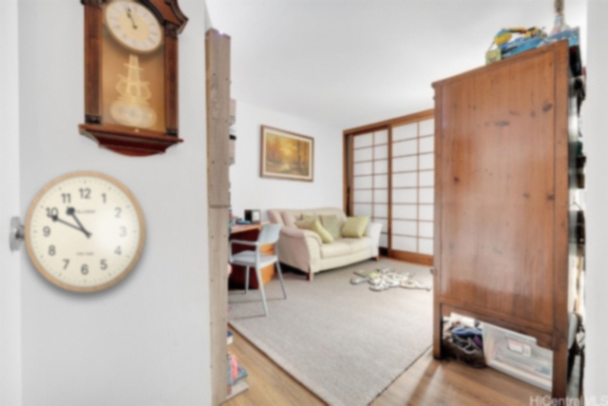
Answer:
10 h 49 min
